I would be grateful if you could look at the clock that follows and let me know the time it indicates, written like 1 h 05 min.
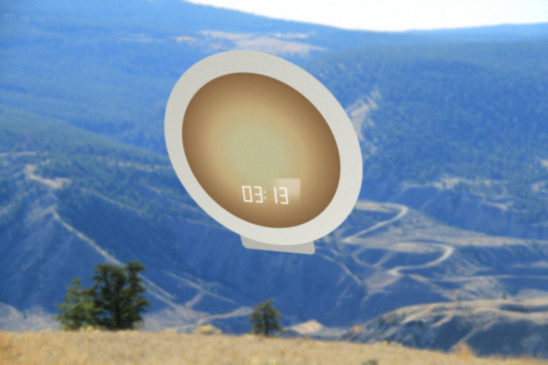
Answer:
3 h 13 min
